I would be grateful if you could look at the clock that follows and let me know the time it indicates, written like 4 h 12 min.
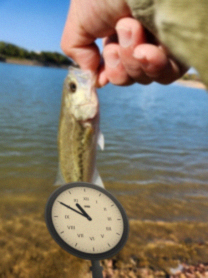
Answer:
10 h 50 min
